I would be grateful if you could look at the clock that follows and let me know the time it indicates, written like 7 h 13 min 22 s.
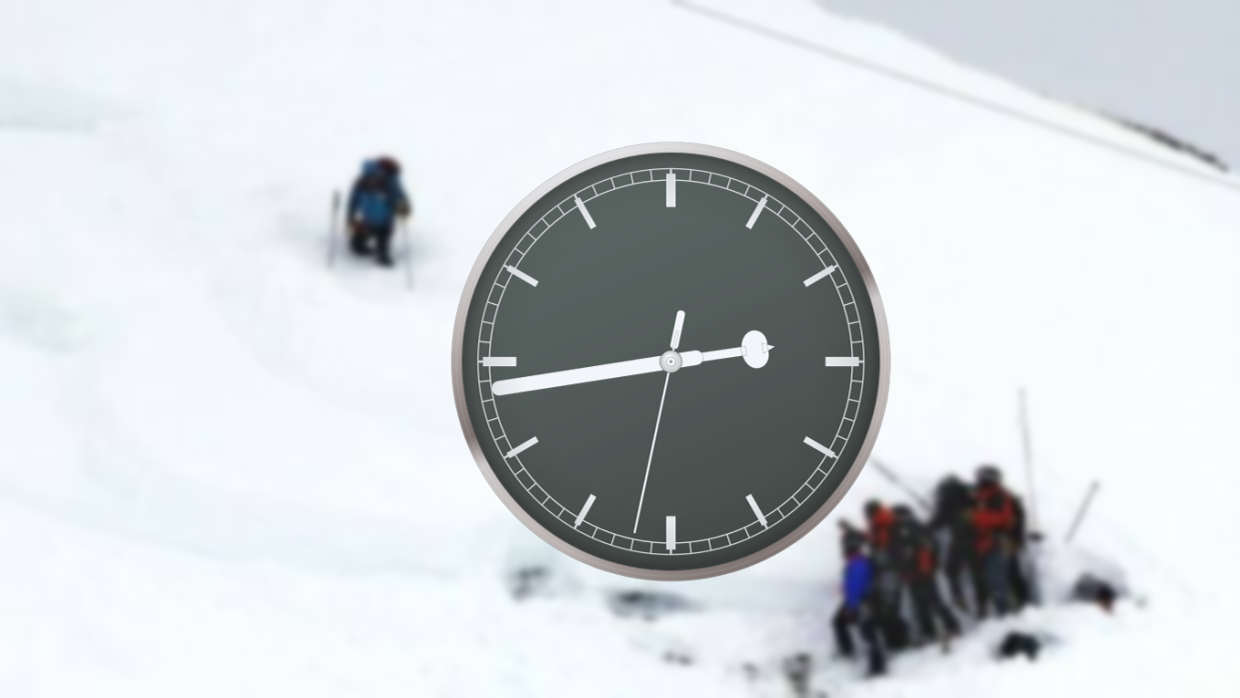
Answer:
2 h 43 min 32 s
